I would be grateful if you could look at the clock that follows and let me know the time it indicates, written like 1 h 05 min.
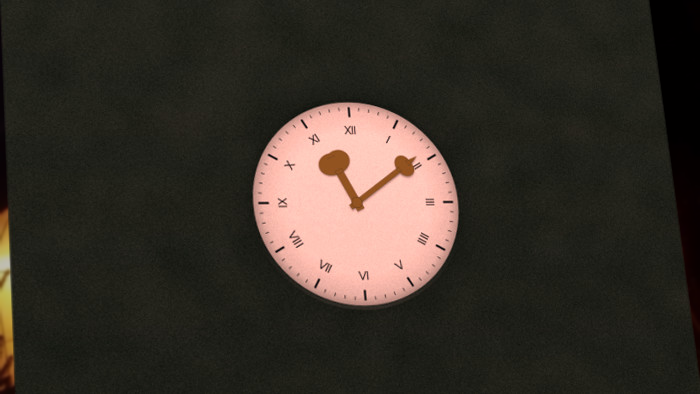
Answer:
11 h 09 min
